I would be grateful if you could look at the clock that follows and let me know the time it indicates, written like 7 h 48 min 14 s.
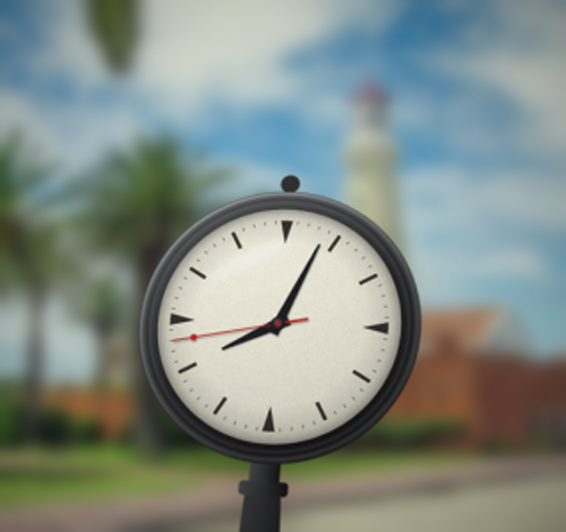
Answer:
8 h 03 min 43 s
